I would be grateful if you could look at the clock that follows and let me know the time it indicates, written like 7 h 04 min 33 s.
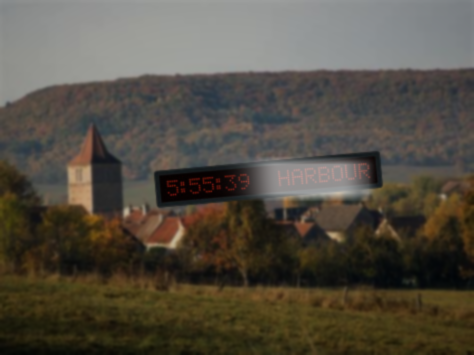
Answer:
5 h 55 min 39 s
